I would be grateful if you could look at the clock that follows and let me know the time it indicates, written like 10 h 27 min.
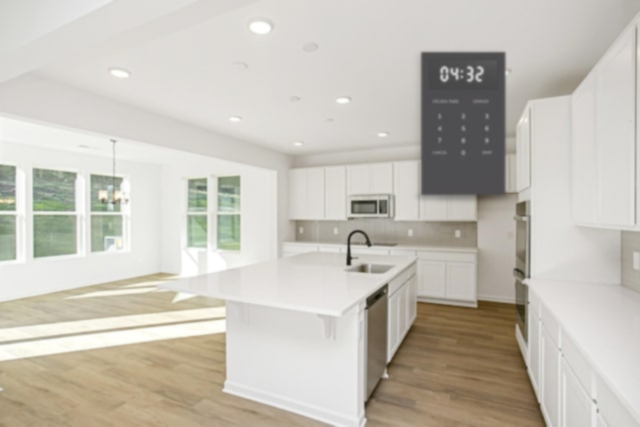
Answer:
4 h 32 min
